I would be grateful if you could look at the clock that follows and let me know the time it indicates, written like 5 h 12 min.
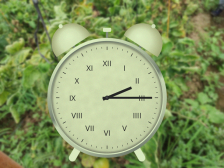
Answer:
2 h 15 min
